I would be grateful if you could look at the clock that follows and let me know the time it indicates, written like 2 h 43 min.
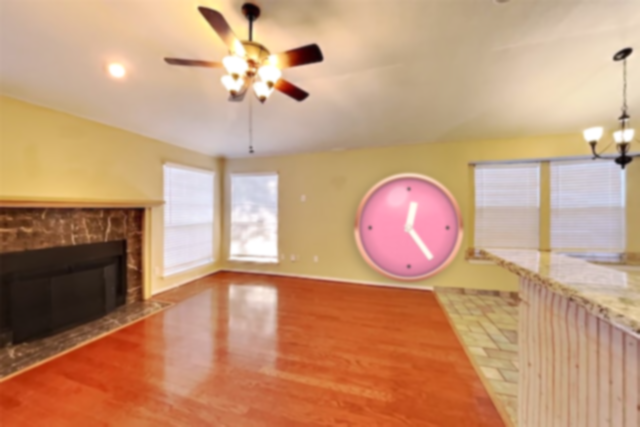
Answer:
12 h 24 min
